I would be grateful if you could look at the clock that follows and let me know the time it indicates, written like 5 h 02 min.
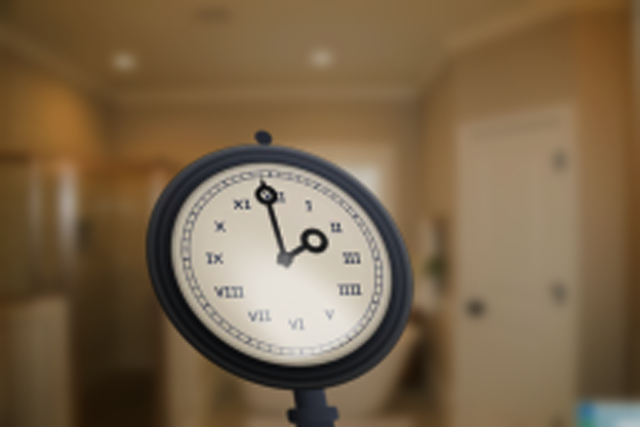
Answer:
1 h 59 min
